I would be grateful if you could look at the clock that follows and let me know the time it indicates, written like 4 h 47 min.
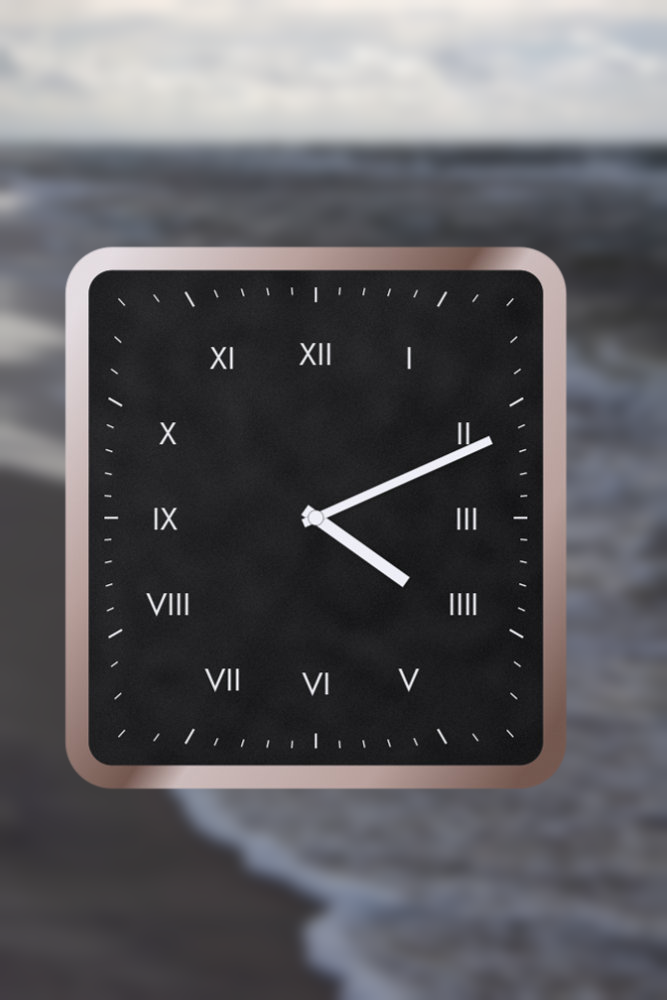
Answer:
4 h 11 min
